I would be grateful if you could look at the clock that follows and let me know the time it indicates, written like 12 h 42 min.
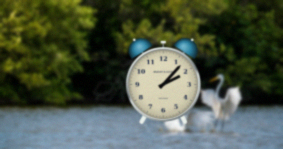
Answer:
2 h 07 min
